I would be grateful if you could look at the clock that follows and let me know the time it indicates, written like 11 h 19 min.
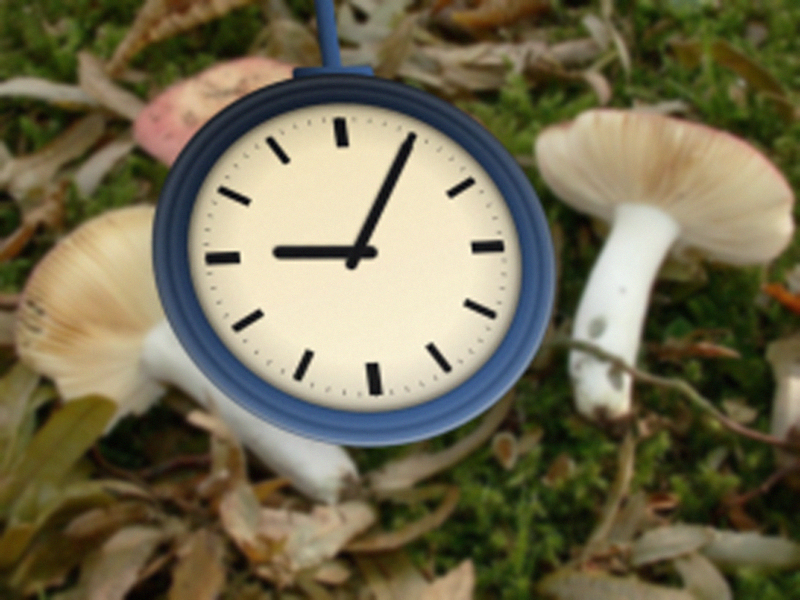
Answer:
9 h 05 min
